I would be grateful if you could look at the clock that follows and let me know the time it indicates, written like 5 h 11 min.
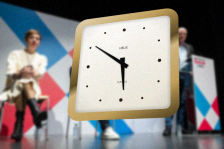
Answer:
5 h 51 min
